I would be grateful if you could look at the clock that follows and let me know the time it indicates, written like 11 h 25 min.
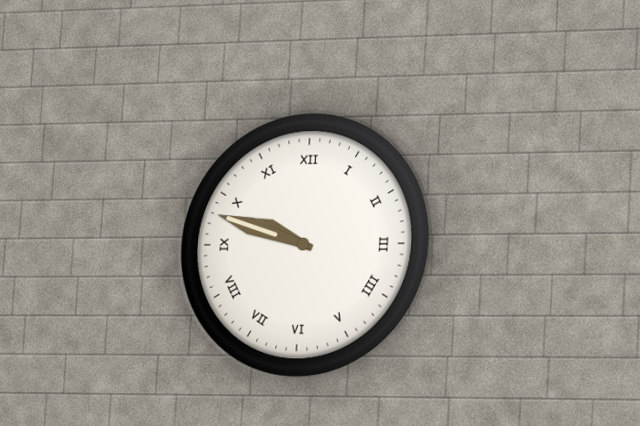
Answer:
9 h 48 min
